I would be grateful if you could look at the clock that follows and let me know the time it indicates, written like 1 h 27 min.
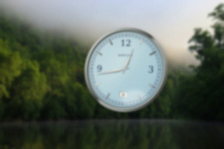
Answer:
12 h 43 min
